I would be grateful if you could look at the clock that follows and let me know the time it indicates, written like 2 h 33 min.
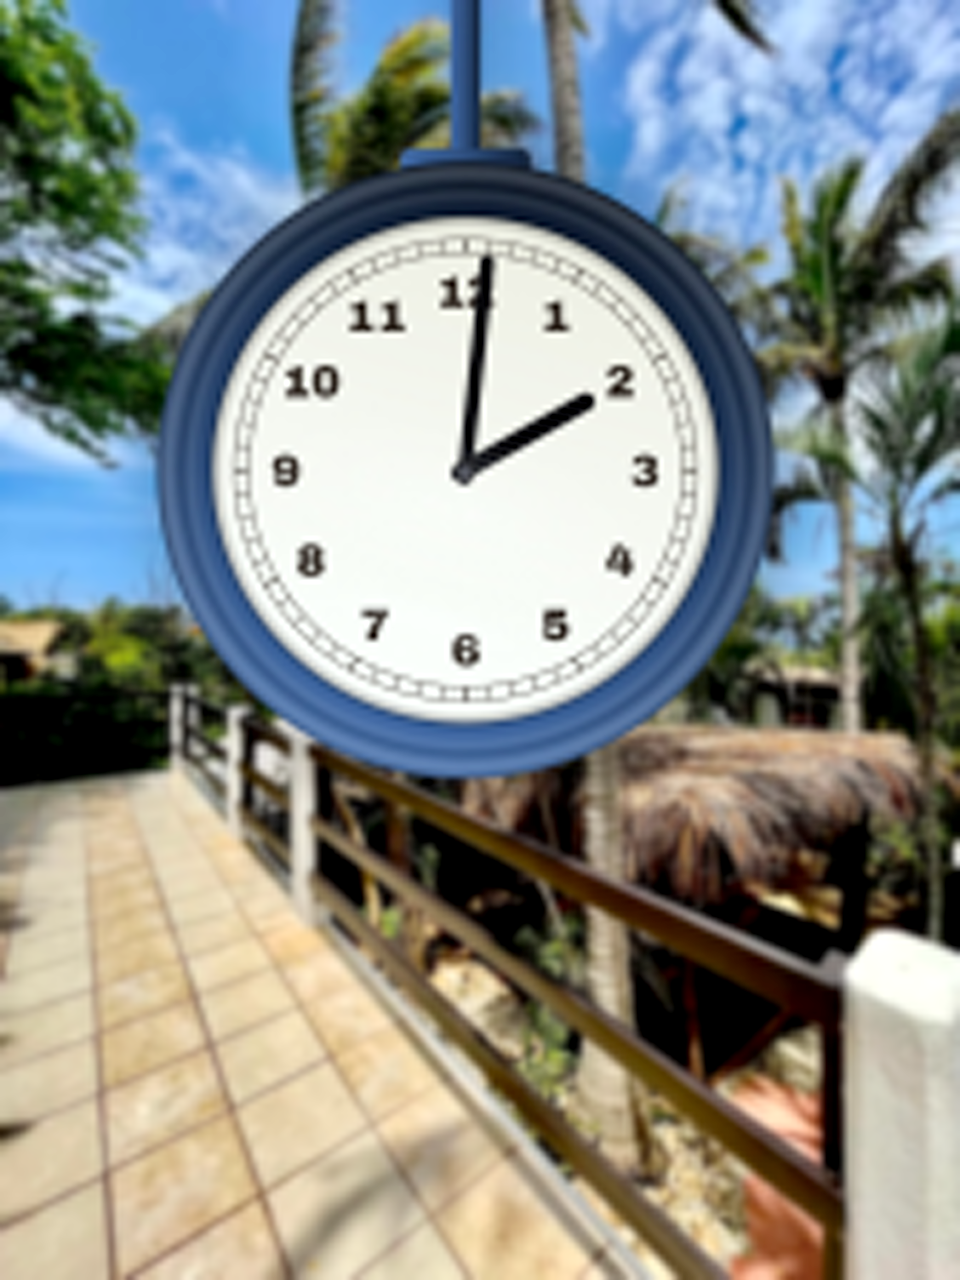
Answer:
2 h 01 min
